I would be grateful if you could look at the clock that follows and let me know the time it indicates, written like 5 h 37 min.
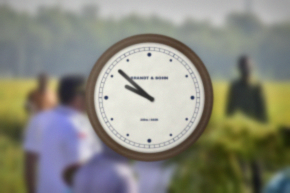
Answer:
9 h 52 min
